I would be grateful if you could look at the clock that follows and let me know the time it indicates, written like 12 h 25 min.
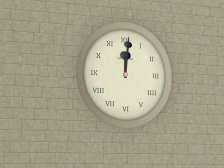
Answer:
12 h 01 min
